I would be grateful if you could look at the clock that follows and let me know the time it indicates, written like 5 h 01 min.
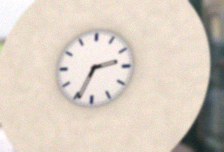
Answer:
2 h 34 min
